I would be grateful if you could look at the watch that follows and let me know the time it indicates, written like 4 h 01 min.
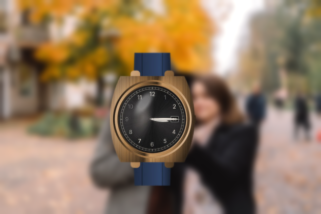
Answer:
3 h 15 min
